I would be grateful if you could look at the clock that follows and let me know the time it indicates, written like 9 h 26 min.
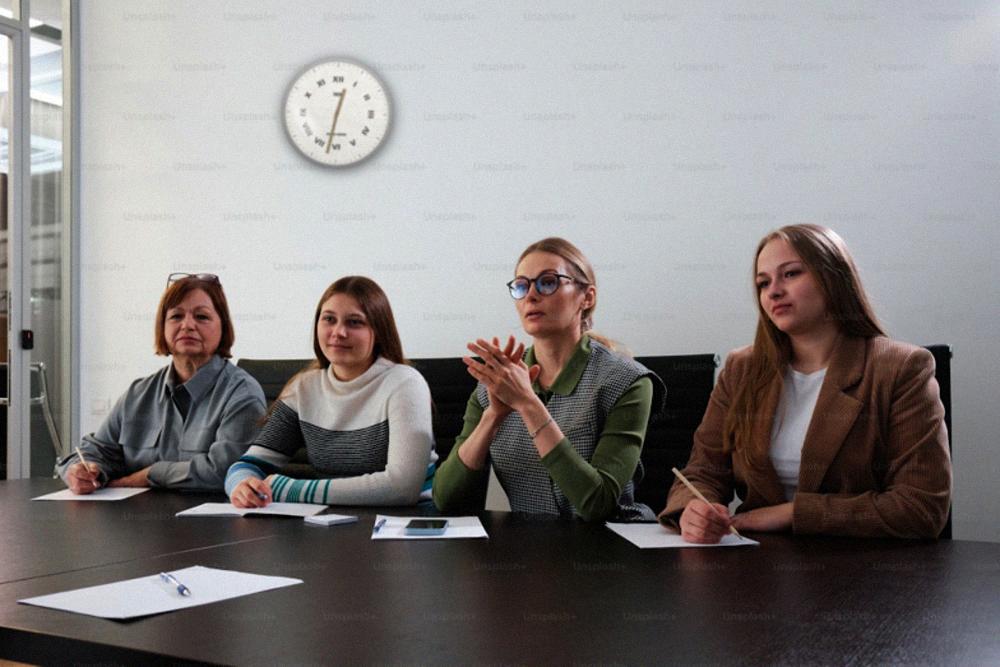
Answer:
12 h 32 min
